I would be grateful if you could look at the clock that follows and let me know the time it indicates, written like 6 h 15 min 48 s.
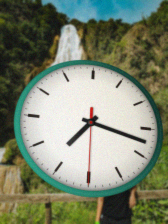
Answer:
7 h 17 min 30 s
